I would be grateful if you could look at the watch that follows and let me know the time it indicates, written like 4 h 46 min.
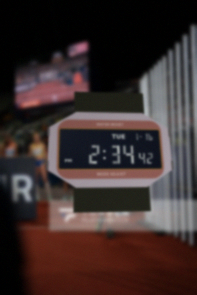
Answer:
2 h 34 min
